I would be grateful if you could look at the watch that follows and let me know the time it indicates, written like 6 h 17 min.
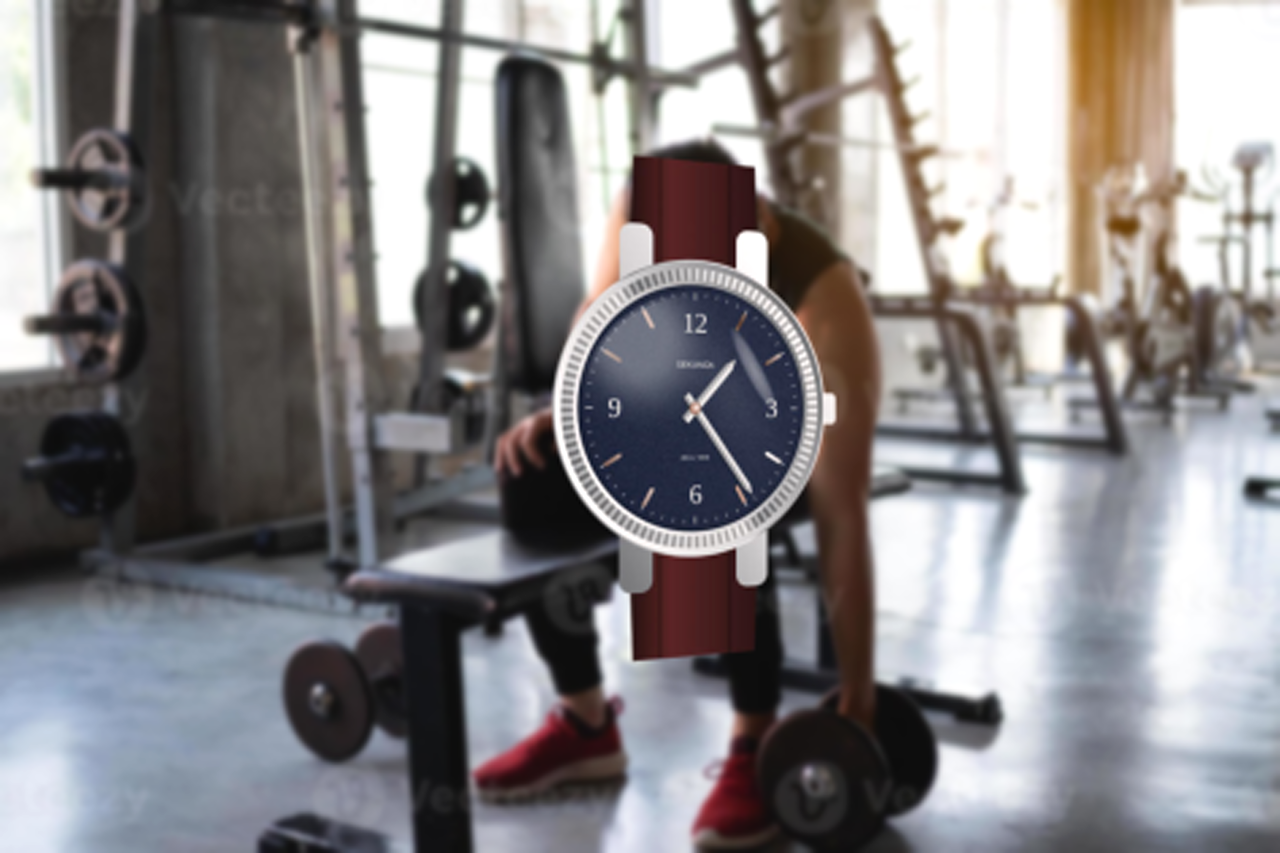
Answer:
1 h 24 min
